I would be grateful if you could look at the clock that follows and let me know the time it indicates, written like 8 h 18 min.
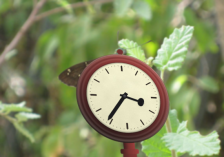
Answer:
3 h 36 min
